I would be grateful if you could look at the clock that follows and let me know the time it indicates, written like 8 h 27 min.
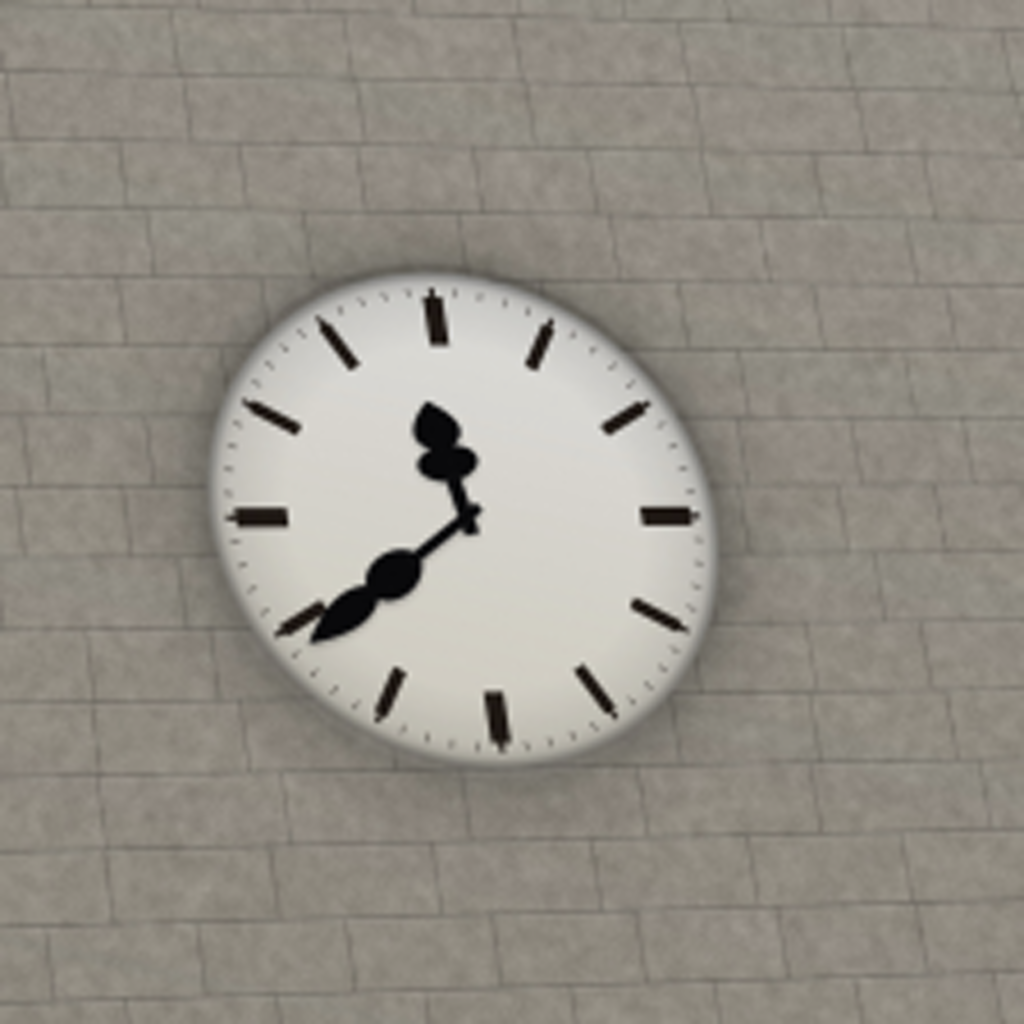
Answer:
11 h 39 min
